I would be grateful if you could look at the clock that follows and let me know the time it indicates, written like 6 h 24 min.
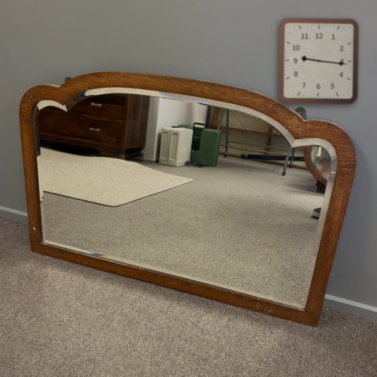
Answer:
9 h 16 min
